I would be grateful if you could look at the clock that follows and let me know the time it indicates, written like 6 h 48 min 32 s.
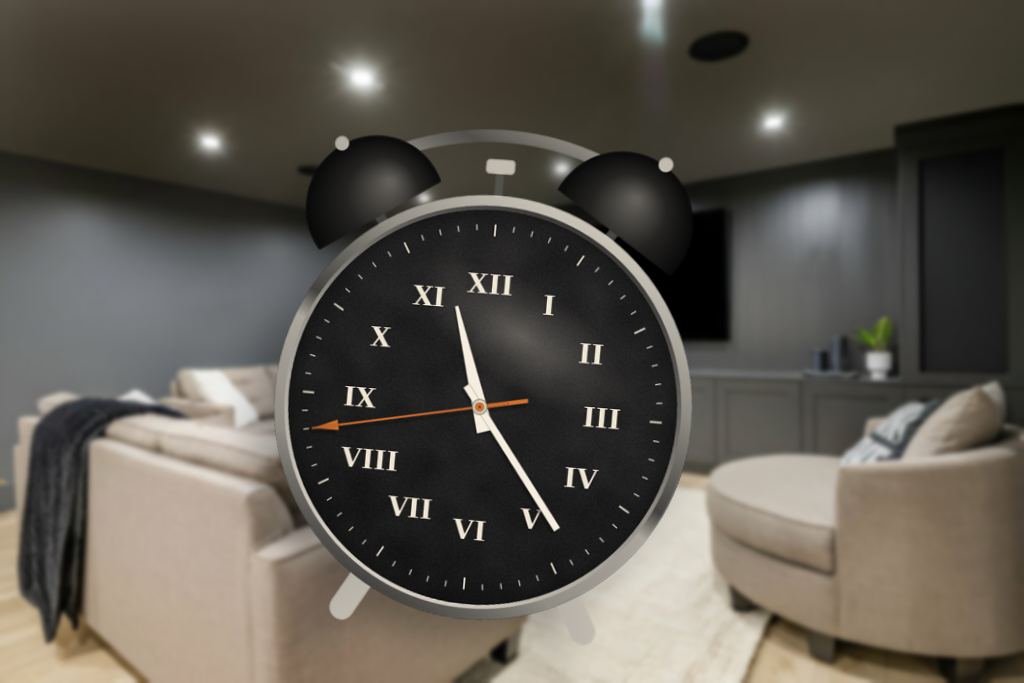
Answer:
11 h 23 min 43 s
